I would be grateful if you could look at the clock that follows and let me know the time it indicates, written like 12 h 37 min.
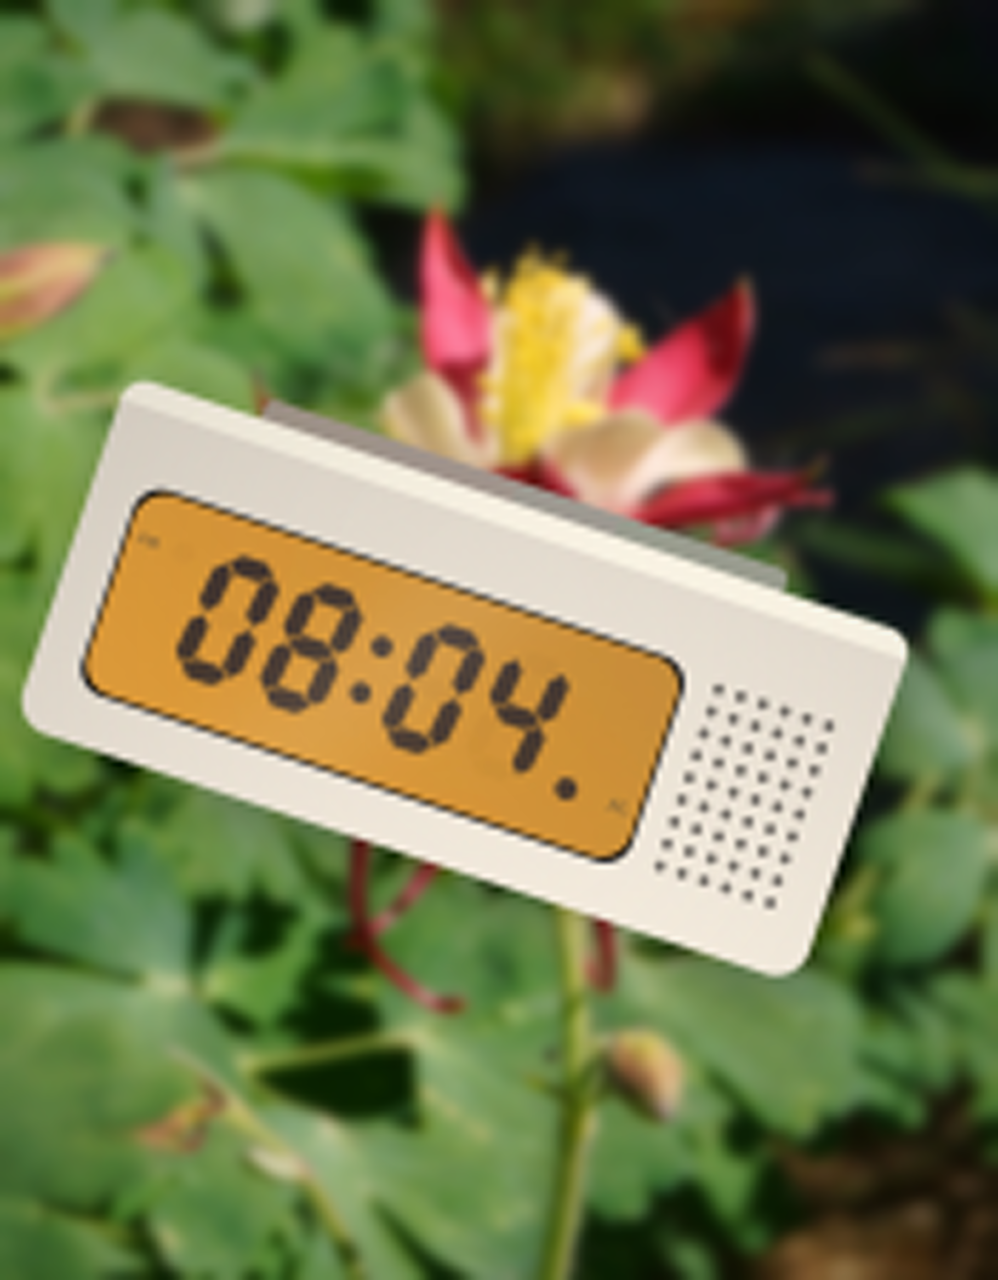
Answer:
8 h 04 min
